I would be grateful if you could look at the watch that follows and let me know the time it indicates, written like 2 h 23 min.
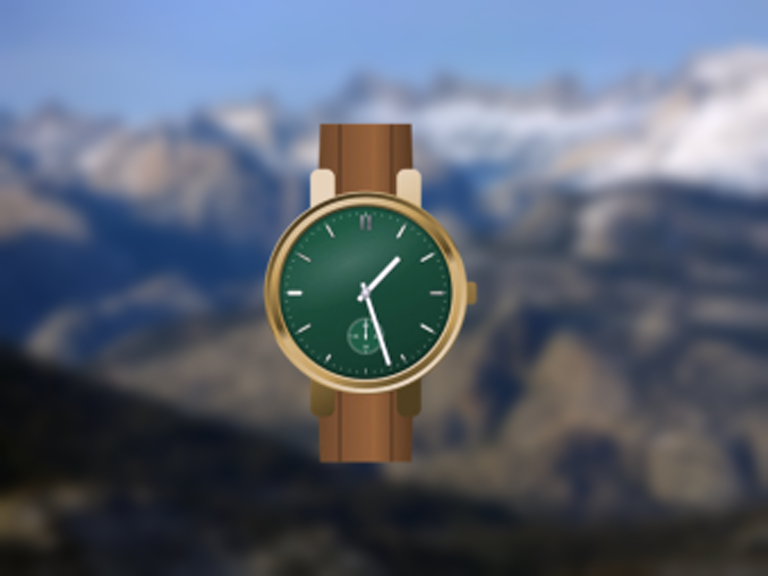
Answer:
1 h 27 min
